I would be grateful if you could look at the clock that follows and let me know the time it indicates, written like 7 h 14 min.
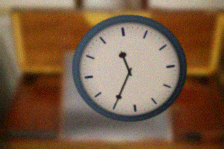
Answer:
11 h 35 min
